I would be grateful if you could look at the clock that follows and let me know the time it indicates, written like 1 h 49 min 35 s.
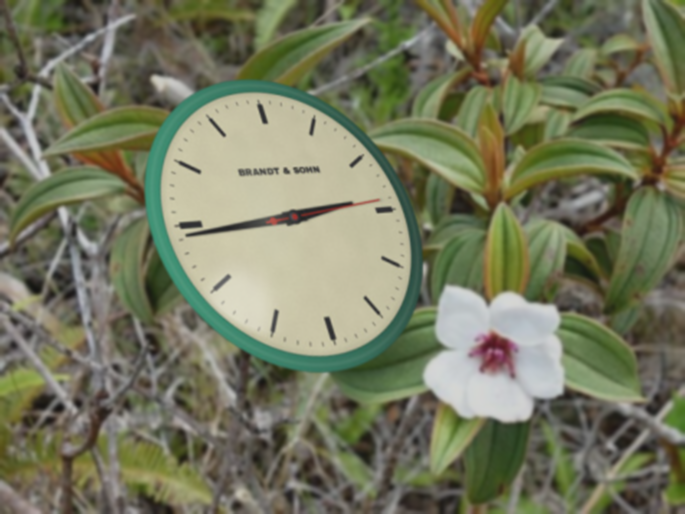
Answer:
2 h 44 min 14 s
